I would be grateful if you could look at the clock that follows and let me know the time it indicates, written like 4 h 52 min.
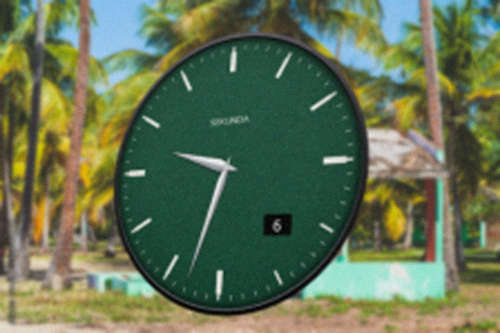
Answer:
9 h 33 min
